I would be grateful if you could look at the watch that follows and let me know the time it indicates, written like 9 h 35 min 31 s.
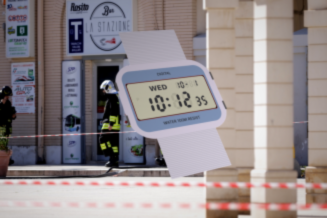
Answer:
10 h 12 min 35 s
